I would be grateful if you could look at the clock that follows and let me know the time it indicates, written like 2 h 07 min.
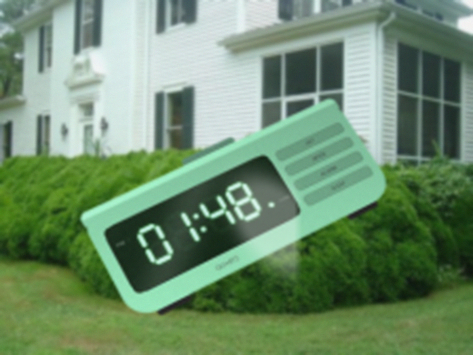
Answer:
1 h 48 min
